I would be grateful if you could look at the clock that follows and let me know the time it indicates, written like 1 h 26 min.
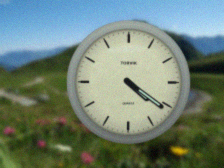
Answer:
4 h 21 min
